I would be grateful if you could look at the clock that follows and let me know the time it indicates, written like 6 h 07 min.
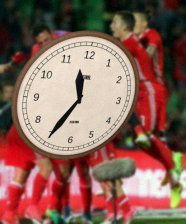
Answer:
11 h 35 min
